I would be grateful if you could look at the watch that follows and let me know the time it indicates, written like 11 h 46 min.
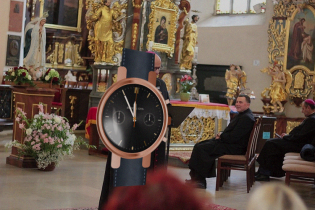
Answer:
11 h 55 min
